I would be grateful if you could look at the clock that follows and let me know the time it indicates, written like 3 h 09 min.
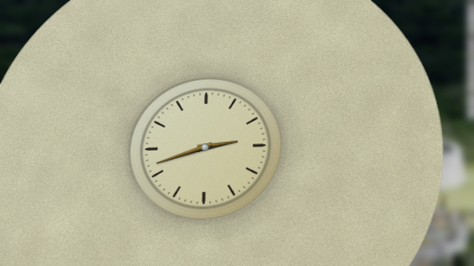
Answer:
2 h 42 min
